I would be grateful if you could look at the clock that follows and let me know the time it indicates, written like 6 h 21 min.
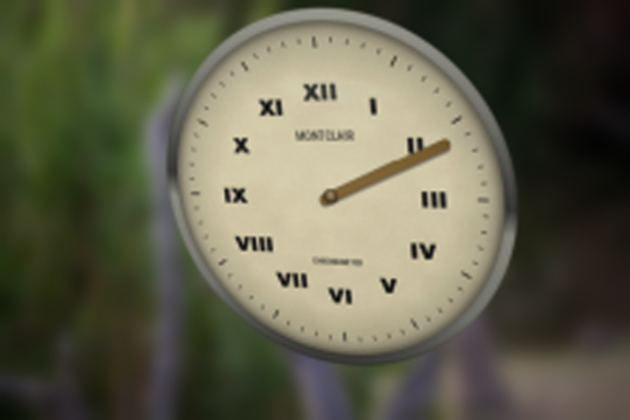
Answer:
2 h 11 min
